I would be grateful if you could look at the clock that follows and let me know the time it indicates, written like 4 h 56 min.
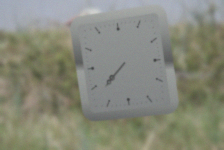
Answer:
7 h 38 min
